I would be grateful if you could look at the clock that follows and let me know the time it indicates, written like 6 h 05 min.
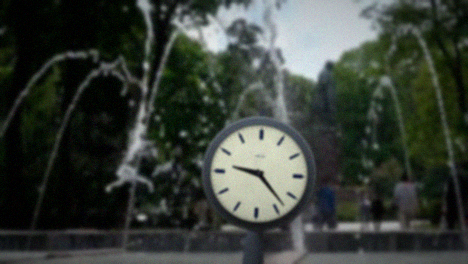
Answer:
9 h 23 min
